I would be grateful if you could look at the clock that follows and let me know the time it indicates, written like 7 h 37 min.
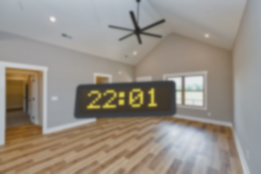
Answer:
22 h 01 min
